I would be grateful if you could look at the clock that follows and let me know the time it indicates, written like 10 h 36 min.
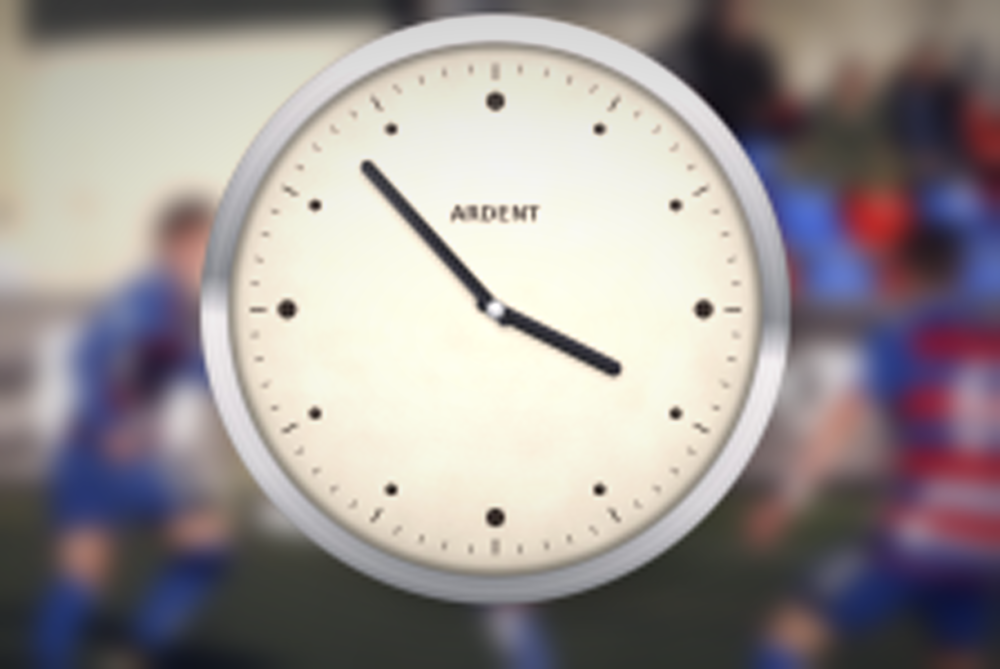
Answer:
3 h 53 min
